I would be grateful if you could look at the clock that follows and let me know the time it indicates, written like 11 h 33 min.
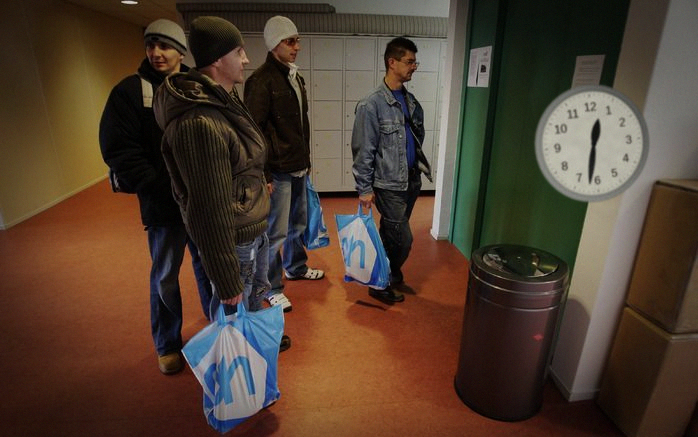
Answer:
12 h 32 min
